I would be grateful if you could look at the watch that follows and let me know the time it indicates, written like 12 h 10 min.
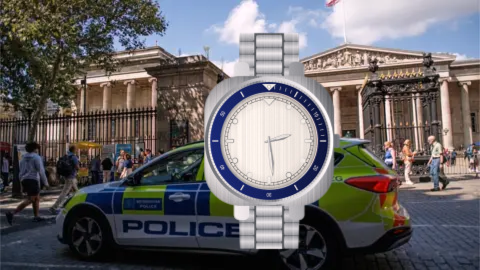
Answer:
2 h 29 min
